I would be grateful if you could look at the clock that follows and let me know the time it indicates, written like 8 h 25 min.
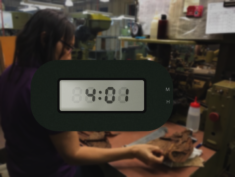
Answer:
4 h 01 min
